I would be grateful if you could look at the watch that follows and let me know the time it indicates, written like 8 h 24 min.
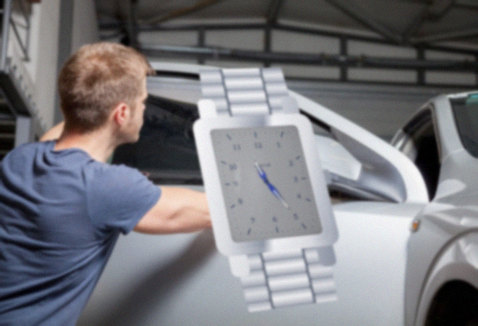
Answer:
11 h 25 min
